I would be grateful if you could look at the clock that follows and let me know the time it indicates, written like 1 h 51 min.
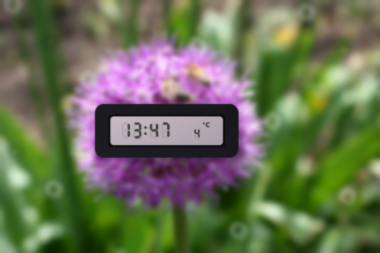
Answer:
13 h 47 min
